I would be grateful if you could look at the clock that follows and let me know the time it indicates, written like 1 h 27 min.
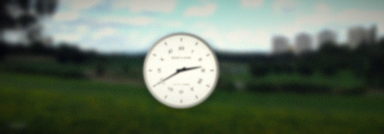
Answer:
2 h 40 min
